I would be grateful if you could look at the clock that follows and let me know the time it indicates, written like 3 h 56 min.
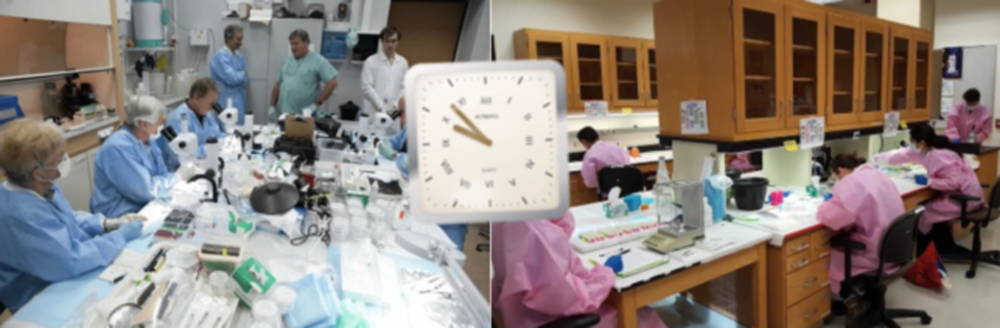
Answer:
9 h 53 min
